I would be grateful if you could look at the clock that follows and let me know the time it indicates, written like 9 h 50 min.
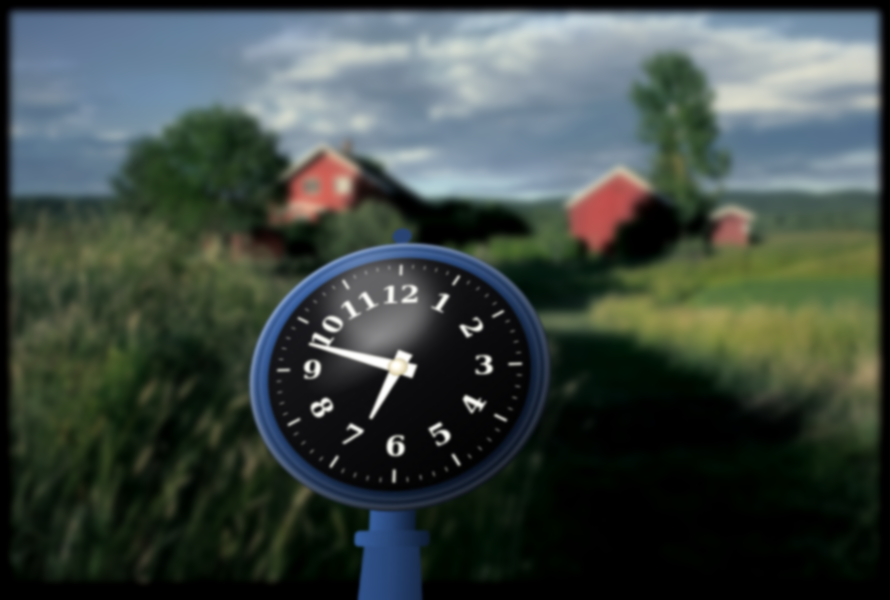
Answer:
6 h 48 min
